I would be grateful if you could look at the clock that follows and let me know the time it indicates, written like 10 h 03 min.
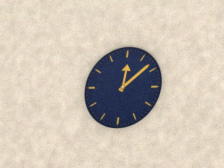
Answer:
12 h 08 min
